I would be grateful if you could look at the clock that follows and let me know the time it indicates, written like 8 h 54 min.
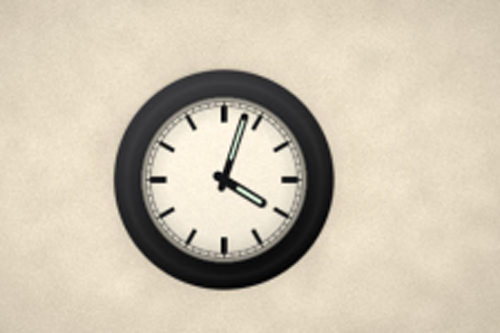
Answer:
4 h 03 min
